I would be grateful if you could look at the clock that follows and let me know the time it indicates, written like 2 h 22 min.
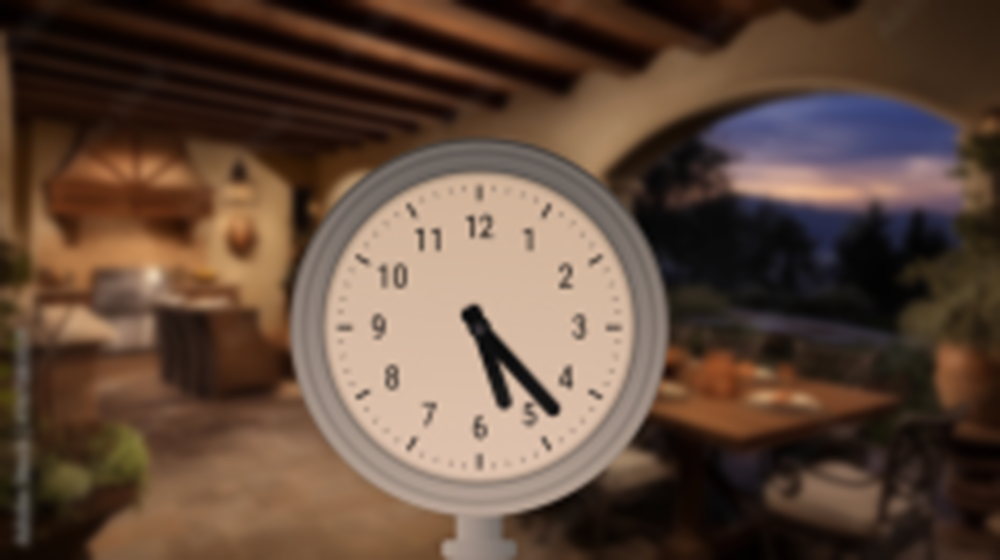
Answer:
5 h 23 min
